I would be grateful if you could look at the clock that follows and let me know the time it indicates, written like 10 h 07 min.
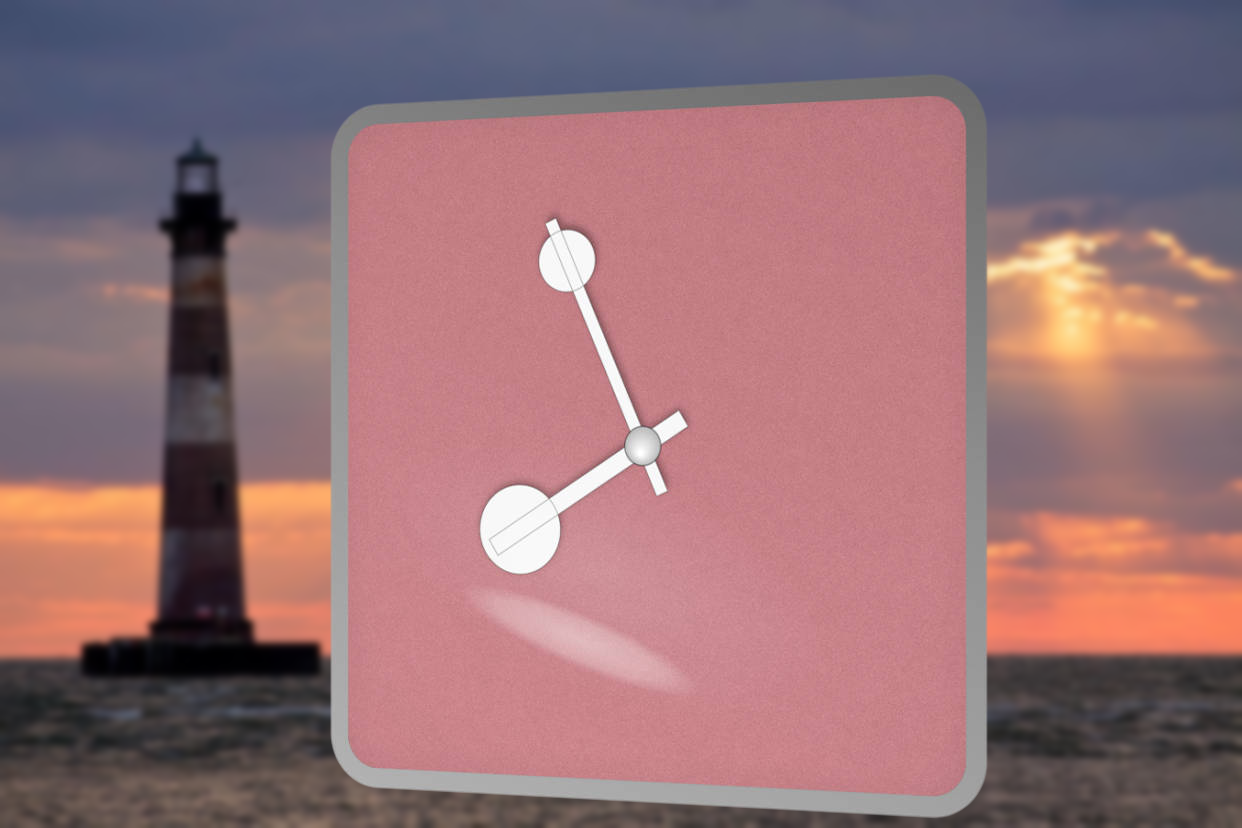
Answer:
7 h 56 min
